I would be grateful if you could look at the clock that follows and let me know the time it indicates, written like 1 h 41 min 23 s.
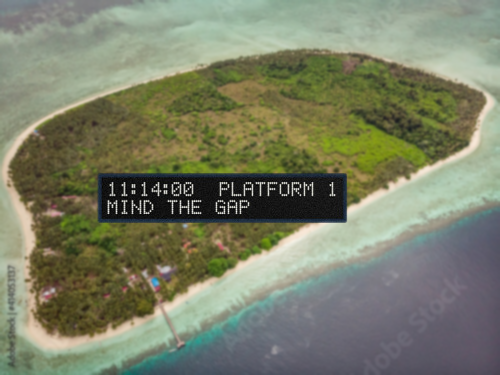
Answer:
11 h 14 min 00 s
